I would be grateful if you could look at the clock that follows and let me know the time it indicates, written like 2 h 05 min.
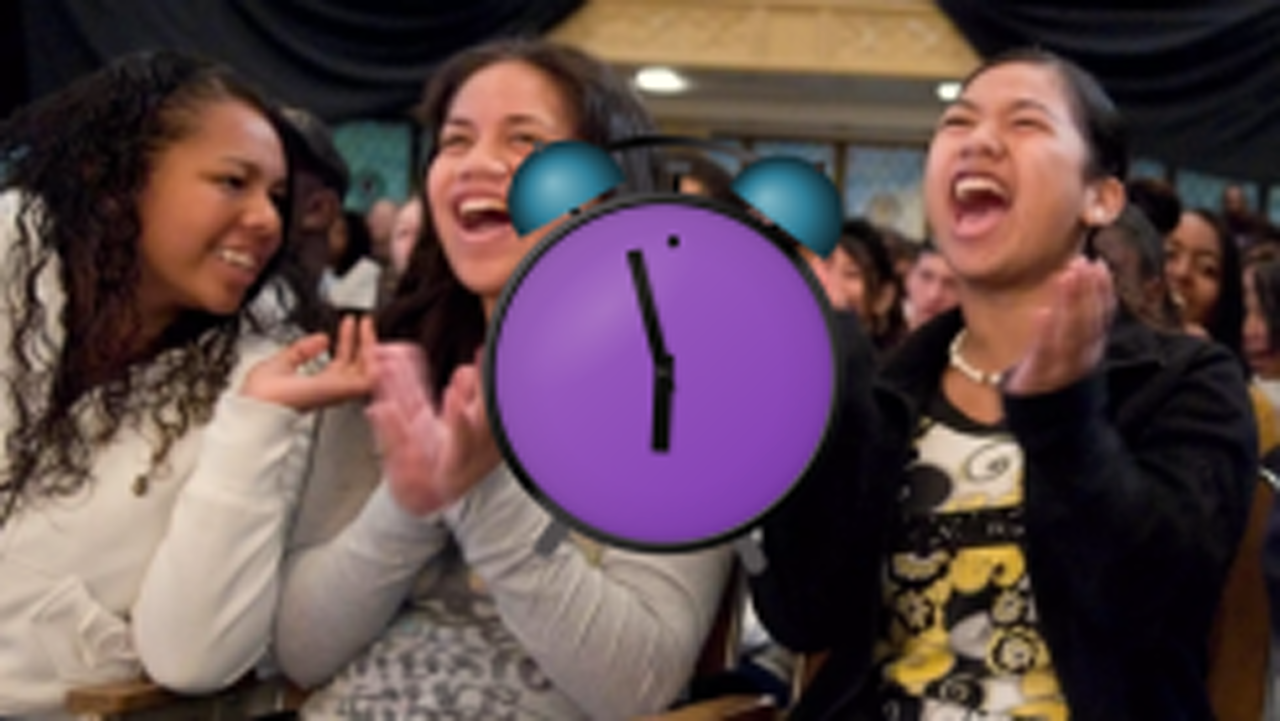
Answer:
5 h 57 min
